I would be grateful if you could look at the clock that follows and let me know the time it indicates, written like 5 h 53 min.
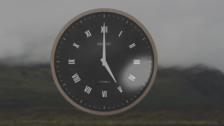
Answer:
5 h 00 min
